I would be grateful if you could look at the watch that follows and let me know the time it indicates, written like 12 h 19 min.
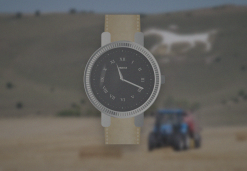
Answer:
11 h 19 min
